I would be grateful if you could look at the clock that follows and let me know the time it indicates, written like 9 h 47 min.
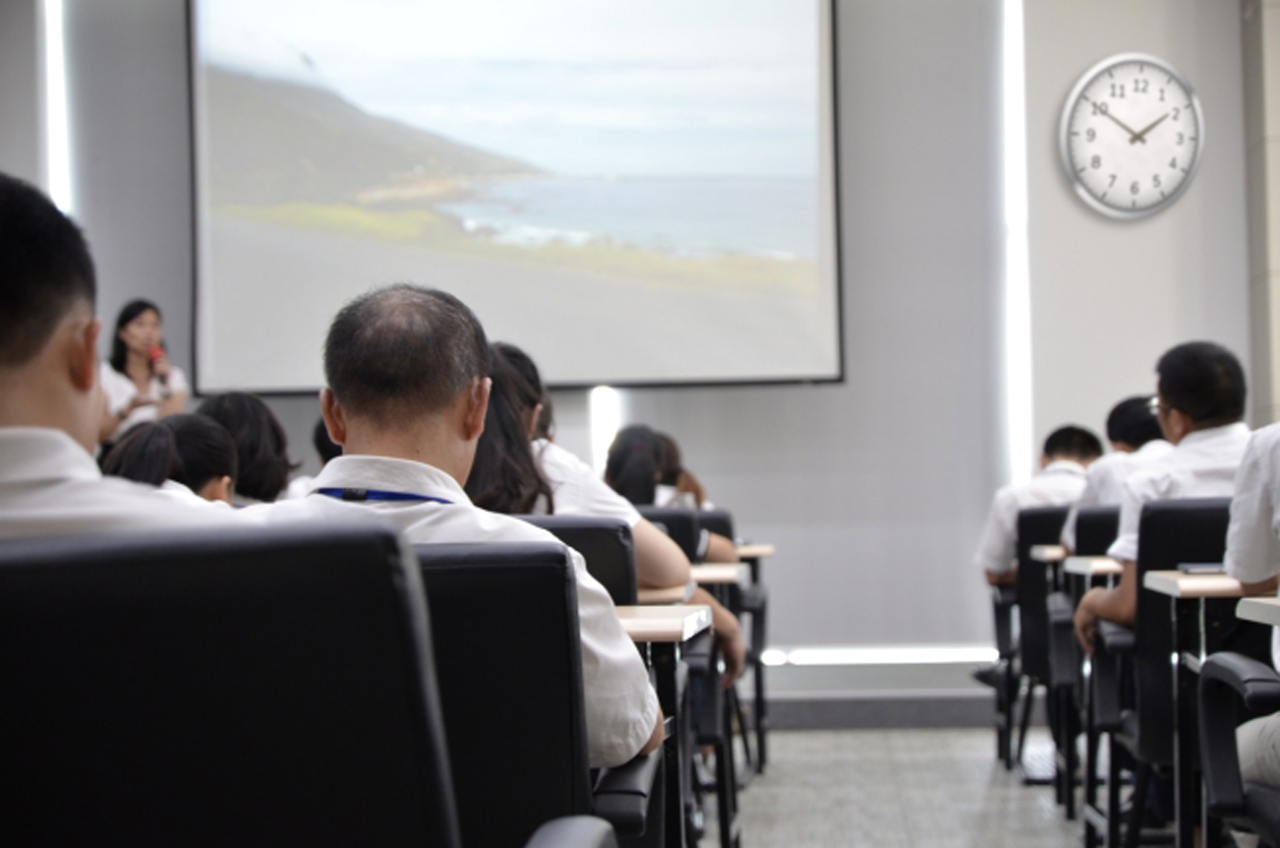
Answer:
1 h 50 min
